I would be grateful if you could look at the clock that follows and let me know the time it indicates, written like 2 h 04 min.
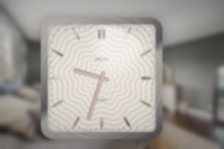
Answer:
9 h 33 min
